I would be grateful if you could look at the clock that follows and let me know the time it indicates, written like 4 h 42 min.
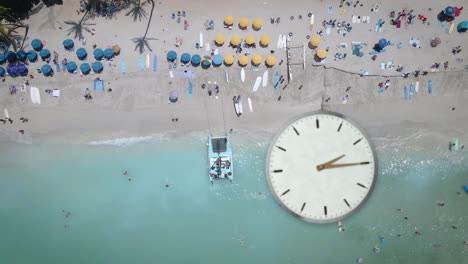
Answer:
2 h 15 min
